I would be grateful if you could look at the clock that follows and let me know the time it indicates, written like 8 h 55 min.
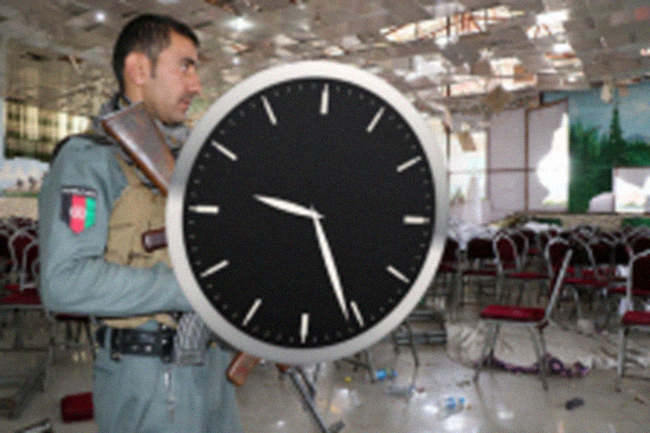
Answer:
9 h 26 min
